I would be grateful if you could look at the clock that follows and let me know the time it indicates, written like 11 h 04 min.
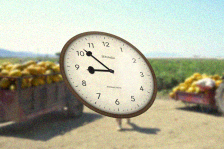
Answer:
8 h 52 min
